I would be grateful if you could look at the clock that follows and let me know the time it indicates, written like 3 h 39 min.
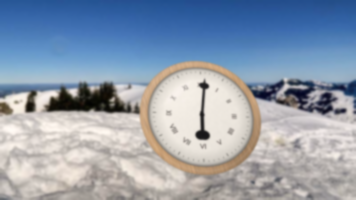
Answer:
6 h 01 min
